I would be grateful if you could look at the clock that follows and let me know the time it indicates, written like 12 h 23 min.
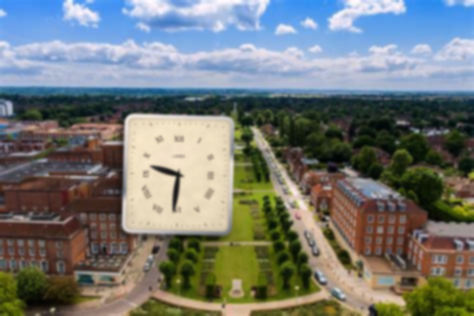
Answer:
9 h 31 min
